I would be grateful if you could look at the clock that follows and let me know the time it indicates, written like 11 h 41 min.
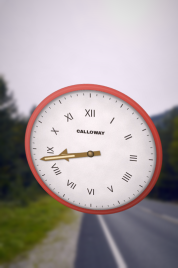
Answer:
8 h 43 min
